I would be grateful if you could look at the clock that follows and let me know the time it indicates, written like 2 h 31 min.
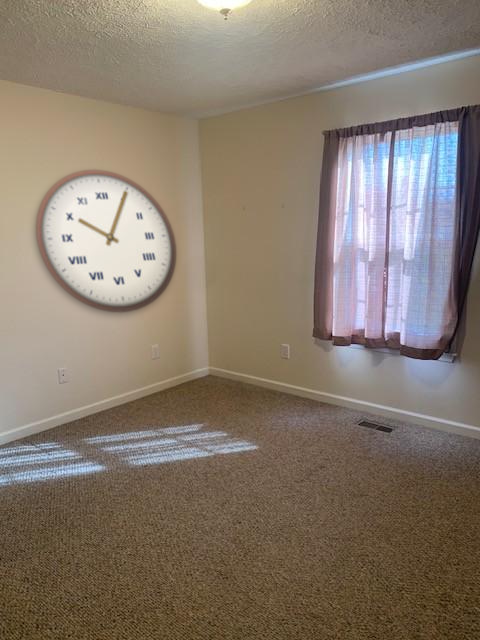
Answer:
10 h 05 min
